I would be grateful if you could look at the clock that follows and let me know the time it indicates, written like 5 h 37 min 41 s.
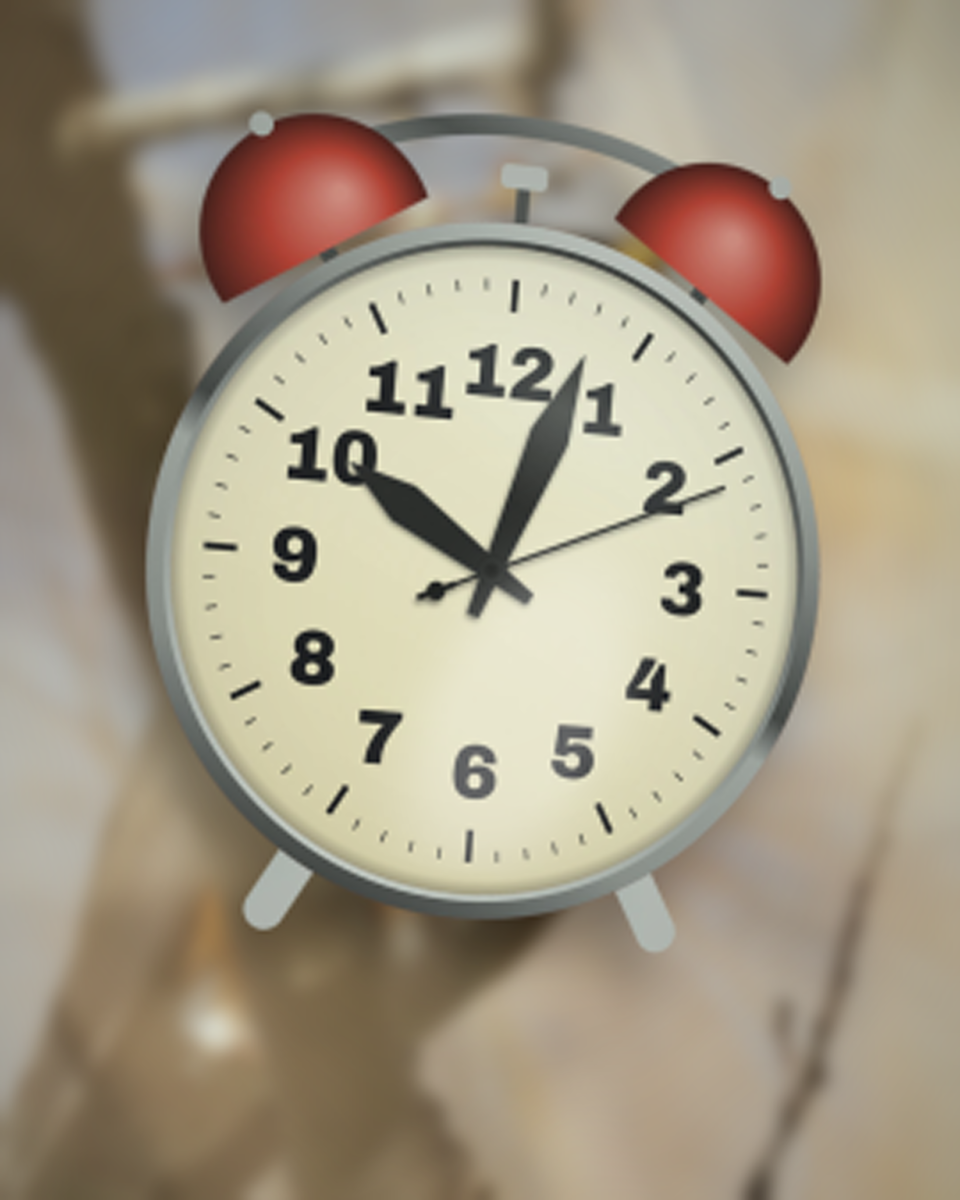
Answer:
10 h 03 min 11 s
